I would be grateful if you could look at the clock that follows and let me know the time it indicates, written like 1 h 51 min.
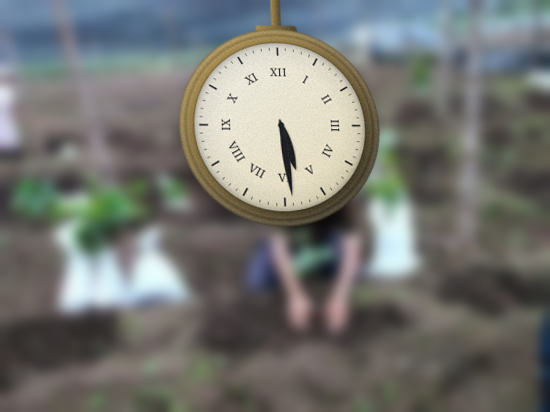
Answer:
5 h 29 min
